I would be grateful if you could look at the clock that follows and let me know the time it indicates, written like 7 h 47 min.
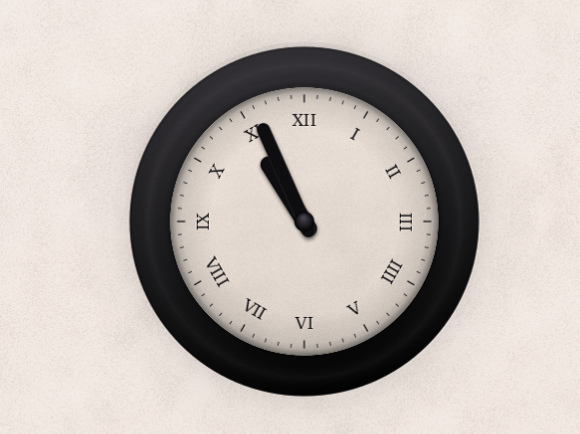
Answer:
10 h 56 min
